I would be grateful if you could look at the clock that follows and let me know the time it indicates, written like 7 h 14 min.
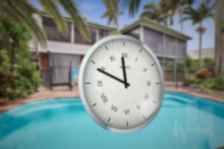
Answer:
11 h 49 min
